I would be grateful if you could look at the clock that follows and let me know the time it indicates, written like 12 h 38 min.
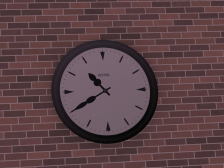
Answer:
10 h 40 min
